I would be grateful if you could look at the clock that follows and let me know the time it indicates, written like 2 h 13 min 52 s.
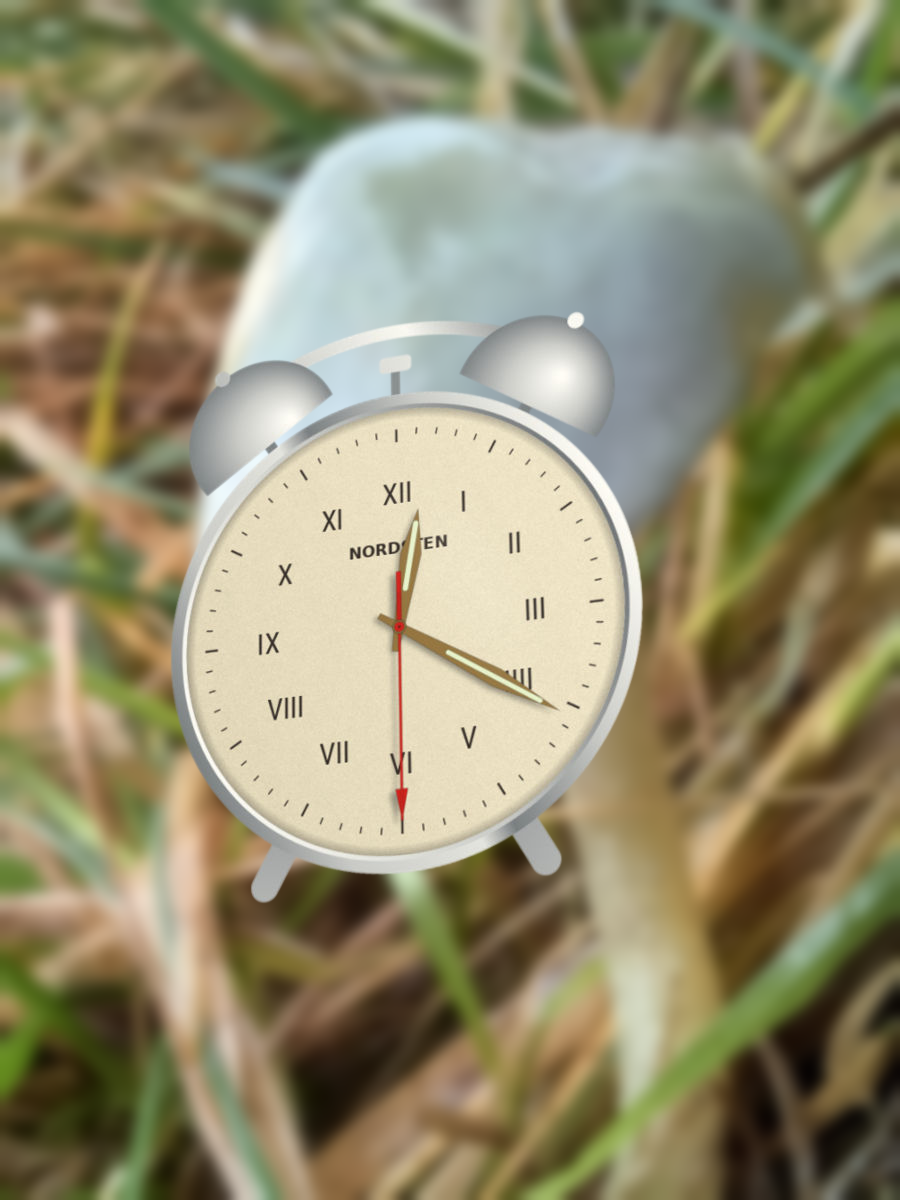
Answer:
12 h 20 min 30 s
